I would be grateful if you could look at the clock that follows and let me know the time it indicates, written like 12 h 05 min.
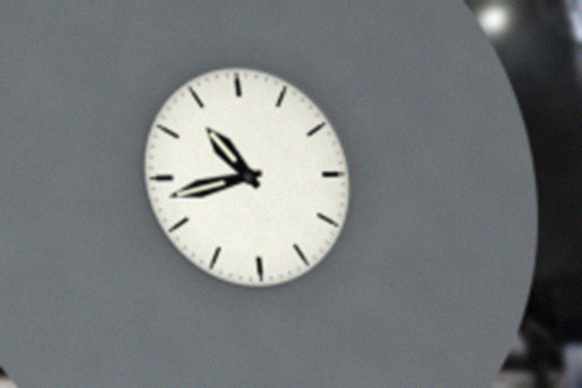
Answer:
10 h 43 min
